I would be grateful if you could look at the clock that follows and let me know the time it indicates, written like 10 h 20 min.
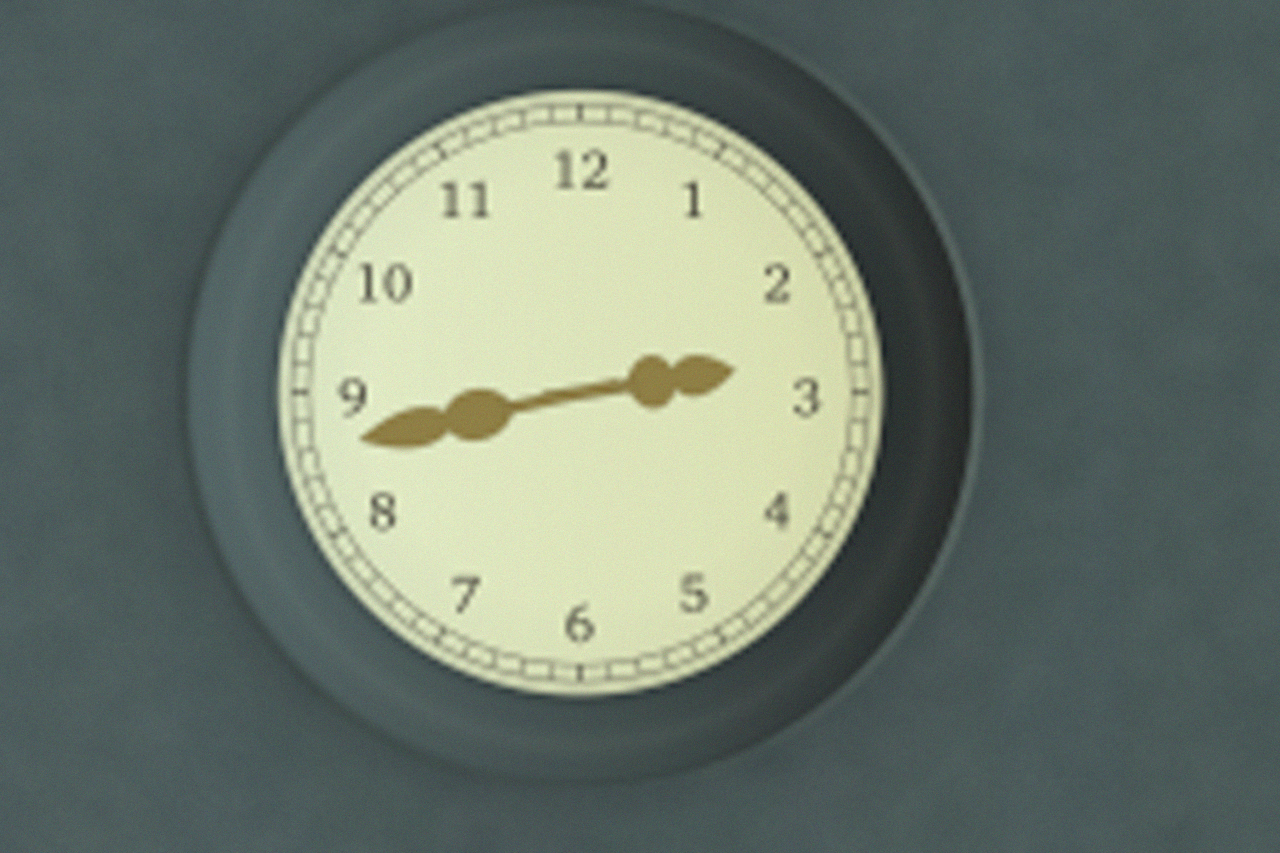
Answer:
2 h 43 min
